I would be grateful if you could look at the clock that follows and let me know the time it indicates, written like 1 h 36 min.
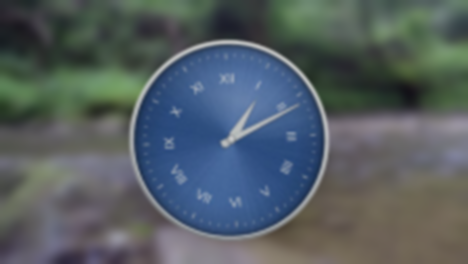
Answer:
1 h 11 min
